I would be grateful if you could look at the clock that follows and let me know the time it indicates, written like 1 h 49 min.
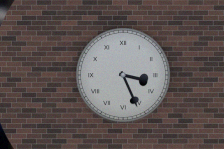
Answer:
3 h 26 min
